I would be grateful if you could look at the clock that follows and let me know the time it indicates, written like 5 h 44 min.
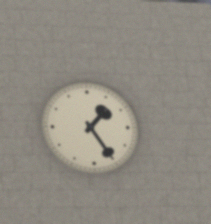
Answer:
1 h 25 min
